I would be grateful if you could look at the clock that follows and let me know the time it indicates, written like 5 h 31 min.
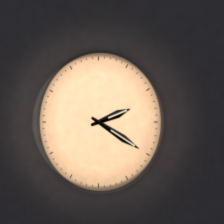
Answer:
2 h 20 min
